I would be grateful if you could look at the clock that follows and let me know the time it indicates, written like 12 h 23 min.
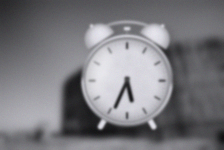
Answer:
5 h 34 min
